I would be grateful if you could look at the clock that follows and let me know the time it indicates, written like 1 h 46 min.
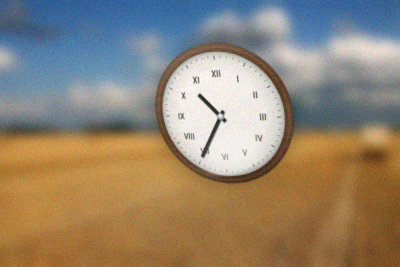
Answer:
10 h 35 min
